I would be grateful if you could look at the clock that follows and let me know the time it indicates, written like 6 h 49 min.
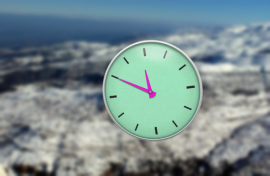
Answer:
11 h 50 min
